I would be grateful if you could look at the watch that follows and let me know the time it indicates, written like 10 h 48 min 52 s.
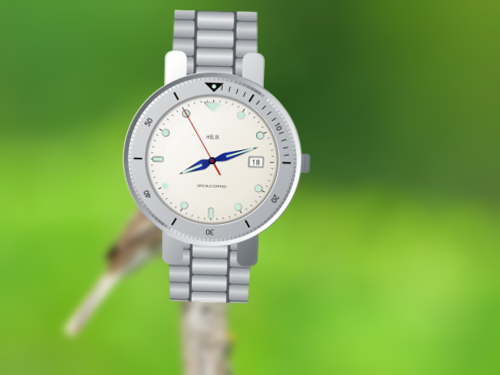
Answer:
8 h 11 min 55 s
